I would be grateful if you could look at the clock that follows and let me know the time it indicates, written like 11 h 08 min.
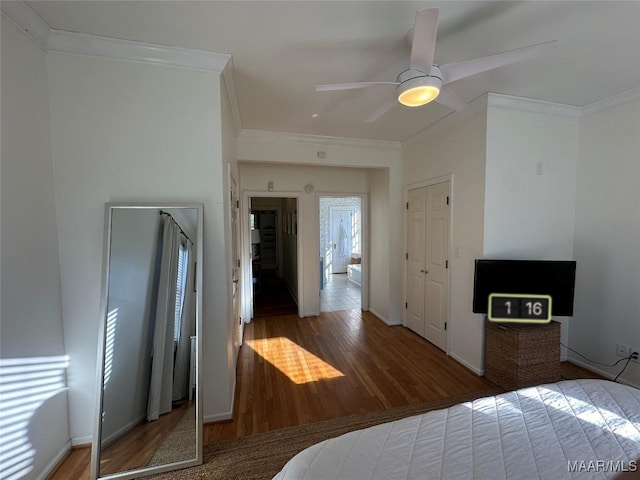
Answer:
1 h 16 min
